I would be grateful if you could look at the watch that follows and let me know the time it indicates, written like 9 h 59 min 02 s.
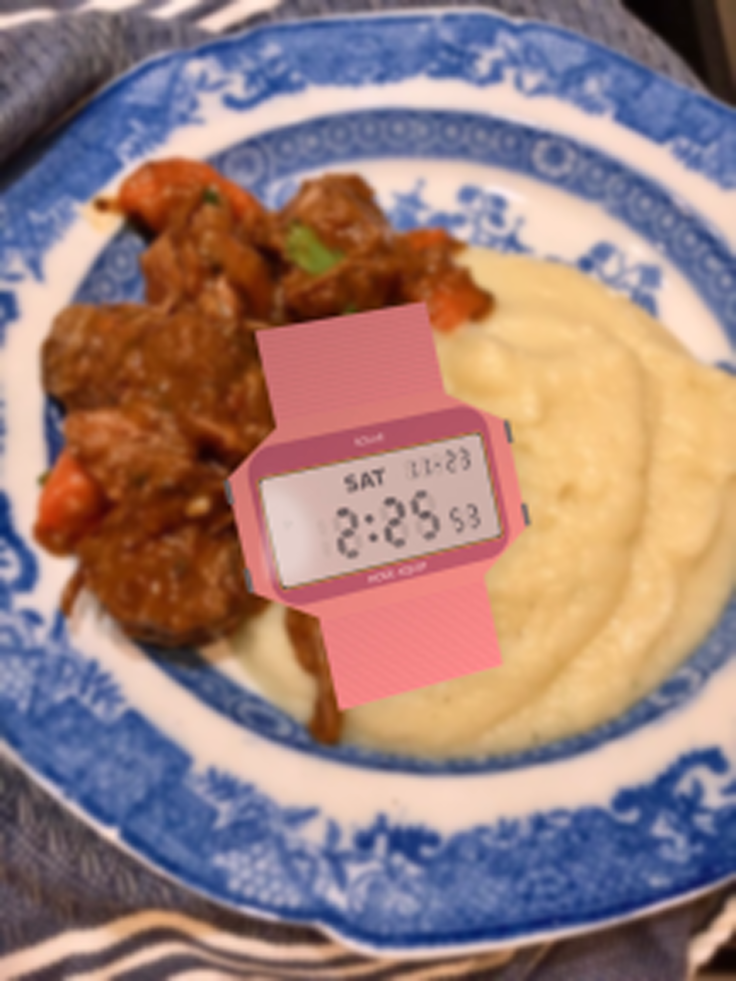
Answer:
2 h 25 min 53 s
